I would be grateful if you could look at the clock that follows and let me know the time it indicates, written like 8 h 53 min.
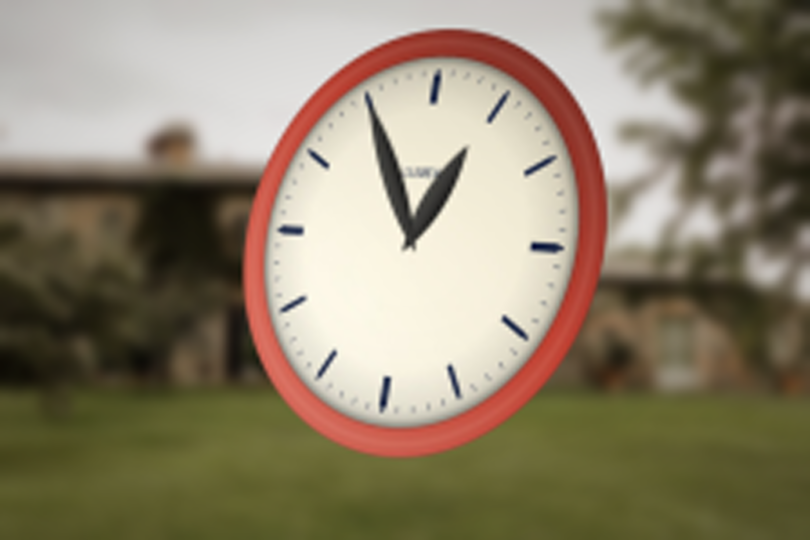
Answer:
12 h 55 min
